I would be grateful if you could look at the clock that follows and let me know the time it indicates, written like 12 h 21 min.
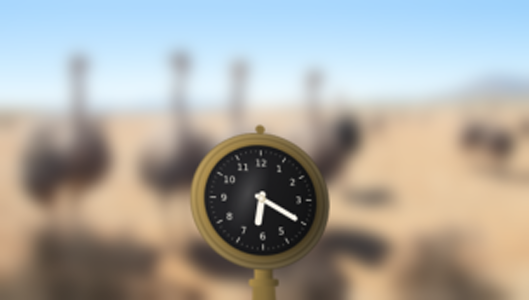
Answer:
6 h 20 min
